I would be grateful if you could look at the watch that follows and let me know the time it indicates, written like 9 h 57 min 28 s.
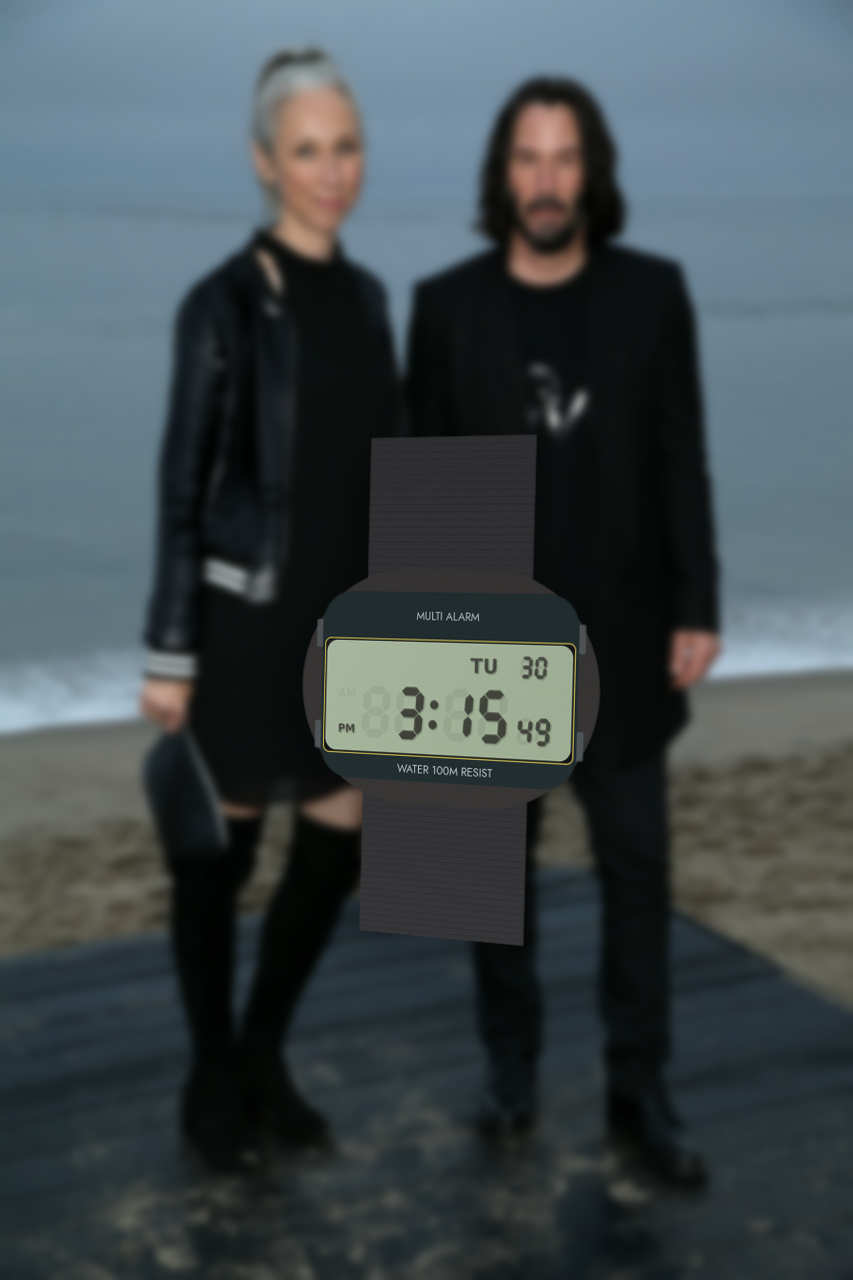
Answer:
3 h 15 min 49 s
